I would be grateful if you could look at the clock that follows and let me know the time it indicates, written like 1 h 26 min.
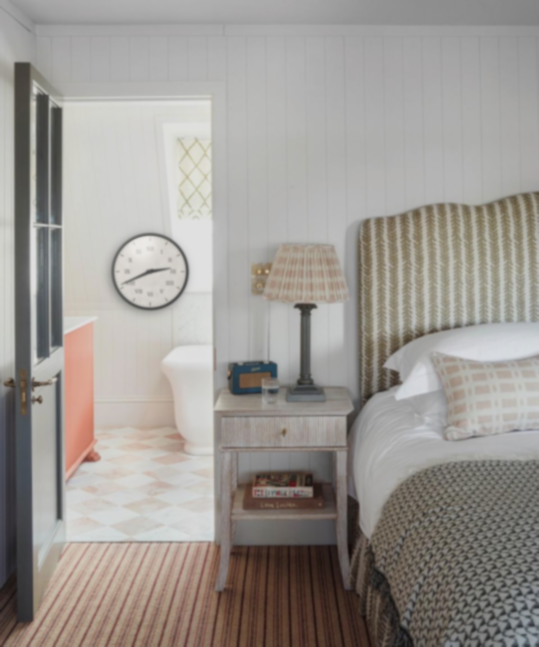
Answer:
2 h 41 min
